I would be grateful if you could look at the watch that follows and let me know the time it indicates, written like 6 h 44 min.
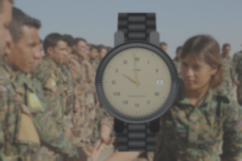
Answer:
9 h 59 min
